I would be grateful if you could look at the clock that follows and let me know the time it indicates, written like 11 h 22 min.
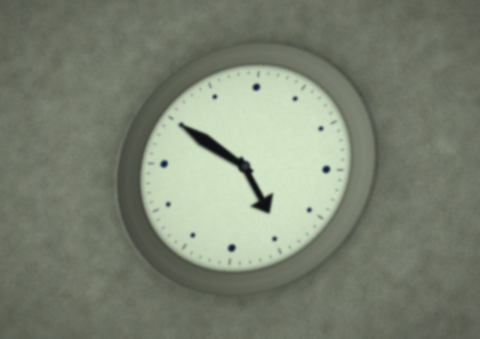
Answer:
4 h 50 min
